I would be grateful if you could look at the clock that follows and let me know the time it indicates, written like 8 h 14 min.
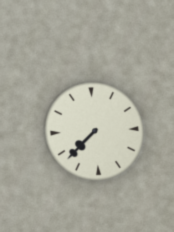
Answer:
7 h 38 min
